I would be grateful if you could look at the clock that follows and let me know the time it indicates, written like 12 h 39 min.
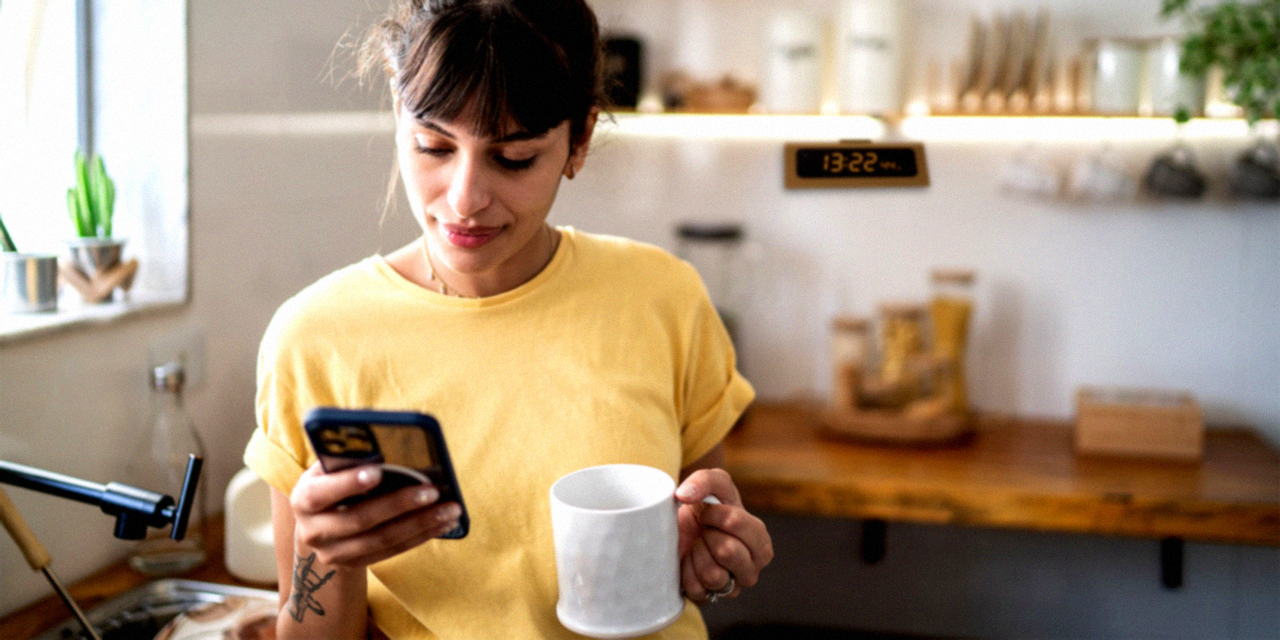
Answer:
13 h 22 min
